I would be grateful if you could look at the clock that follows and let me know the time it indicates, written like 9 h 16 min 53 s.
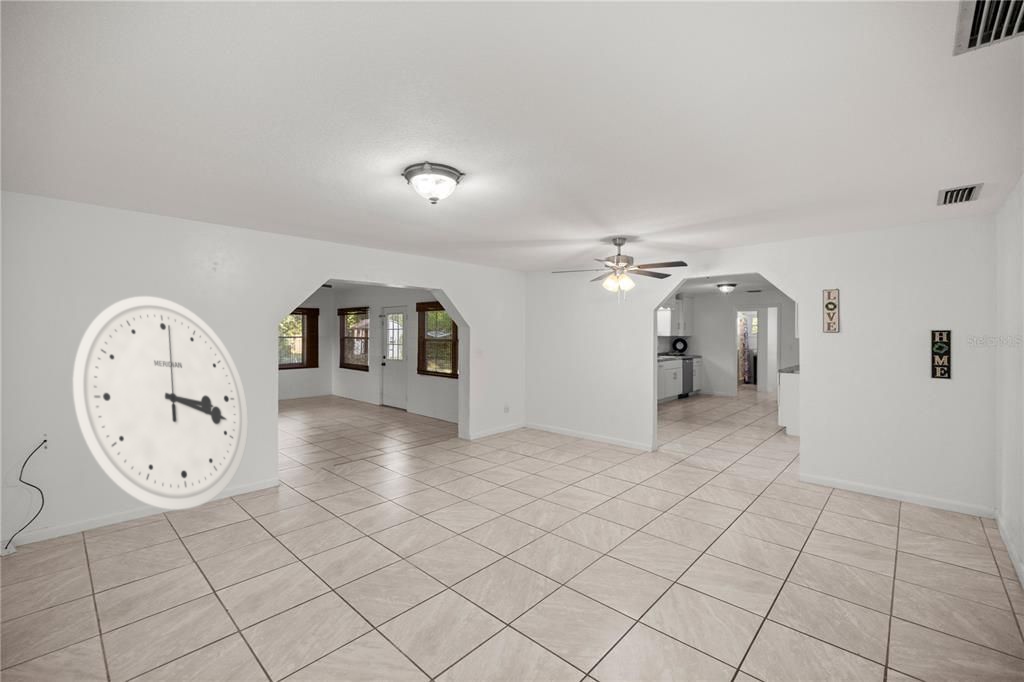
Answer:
3 h 18 min 01 s
